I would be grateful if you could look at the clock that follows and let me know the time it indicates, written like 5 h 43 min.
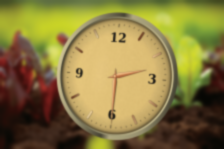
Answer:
2 h 30 min
